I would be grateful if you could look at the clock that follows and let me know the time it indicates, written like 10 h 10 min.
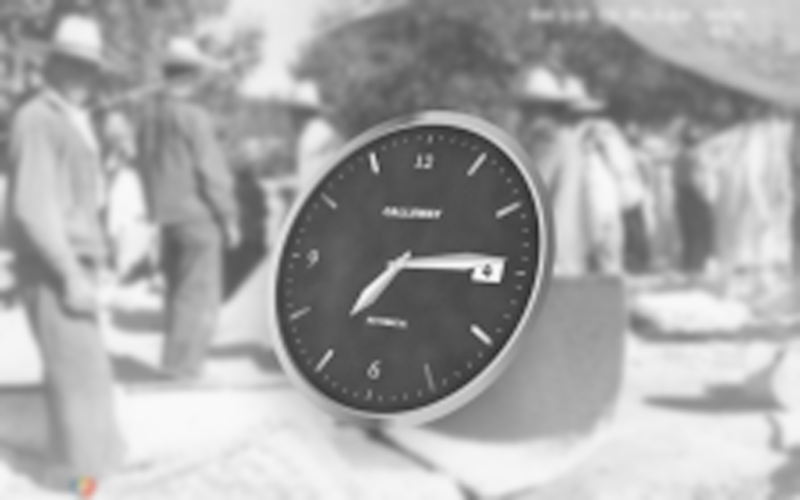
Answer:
7 h 14 min
